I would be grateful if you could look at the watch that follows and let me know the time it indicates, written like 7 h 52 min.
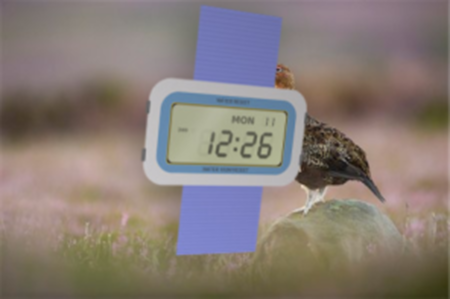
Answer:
12 h 26 min
